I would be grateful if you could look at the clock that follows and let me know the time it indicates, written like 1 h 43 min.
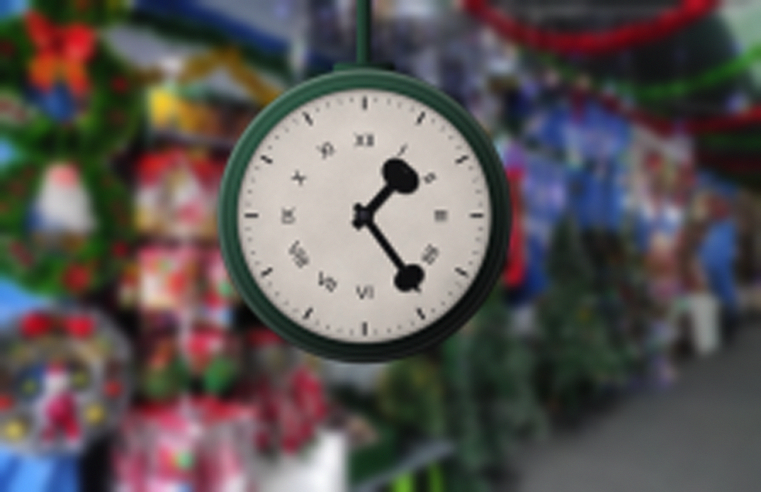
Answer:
1 h 24 min
